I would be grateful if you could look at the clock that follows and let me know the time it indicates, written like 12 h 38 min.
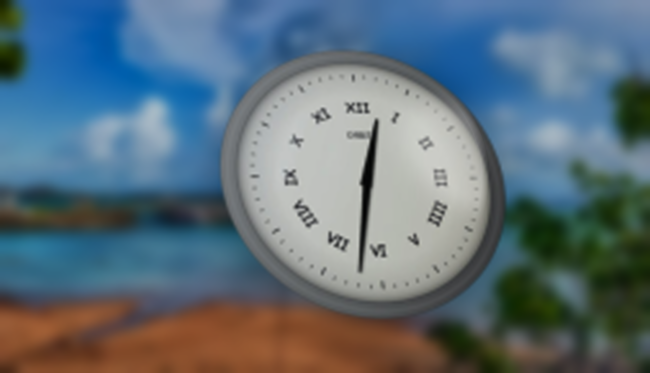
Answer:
12 h 32 min
